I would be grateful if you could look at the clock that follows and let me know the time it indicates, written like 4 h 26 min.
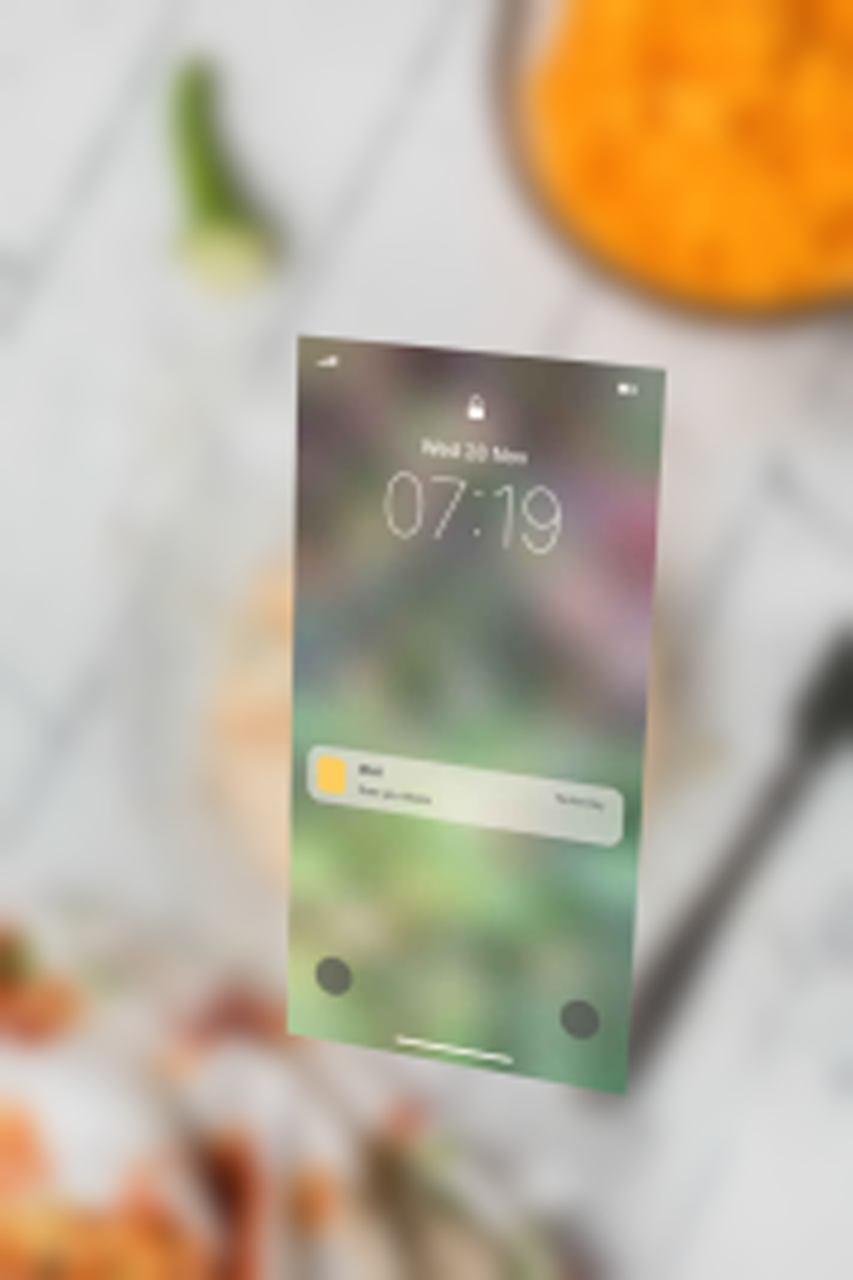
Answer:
7 h 19 min
